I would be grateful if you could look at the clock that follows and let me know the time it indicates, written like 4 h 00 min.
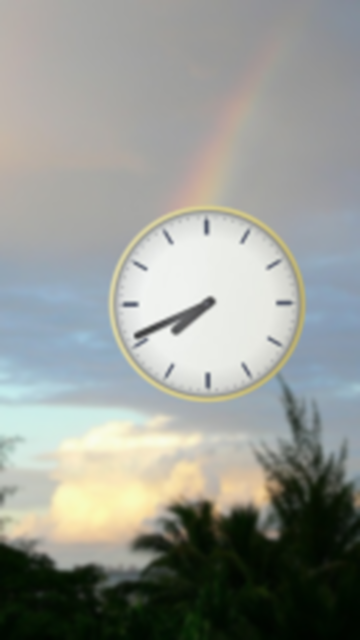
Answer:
7 h 41 min
